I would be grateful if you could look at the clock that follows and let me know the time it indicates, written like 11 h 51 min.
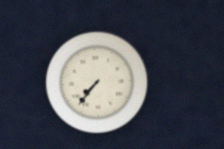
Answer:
7 h 37 min
